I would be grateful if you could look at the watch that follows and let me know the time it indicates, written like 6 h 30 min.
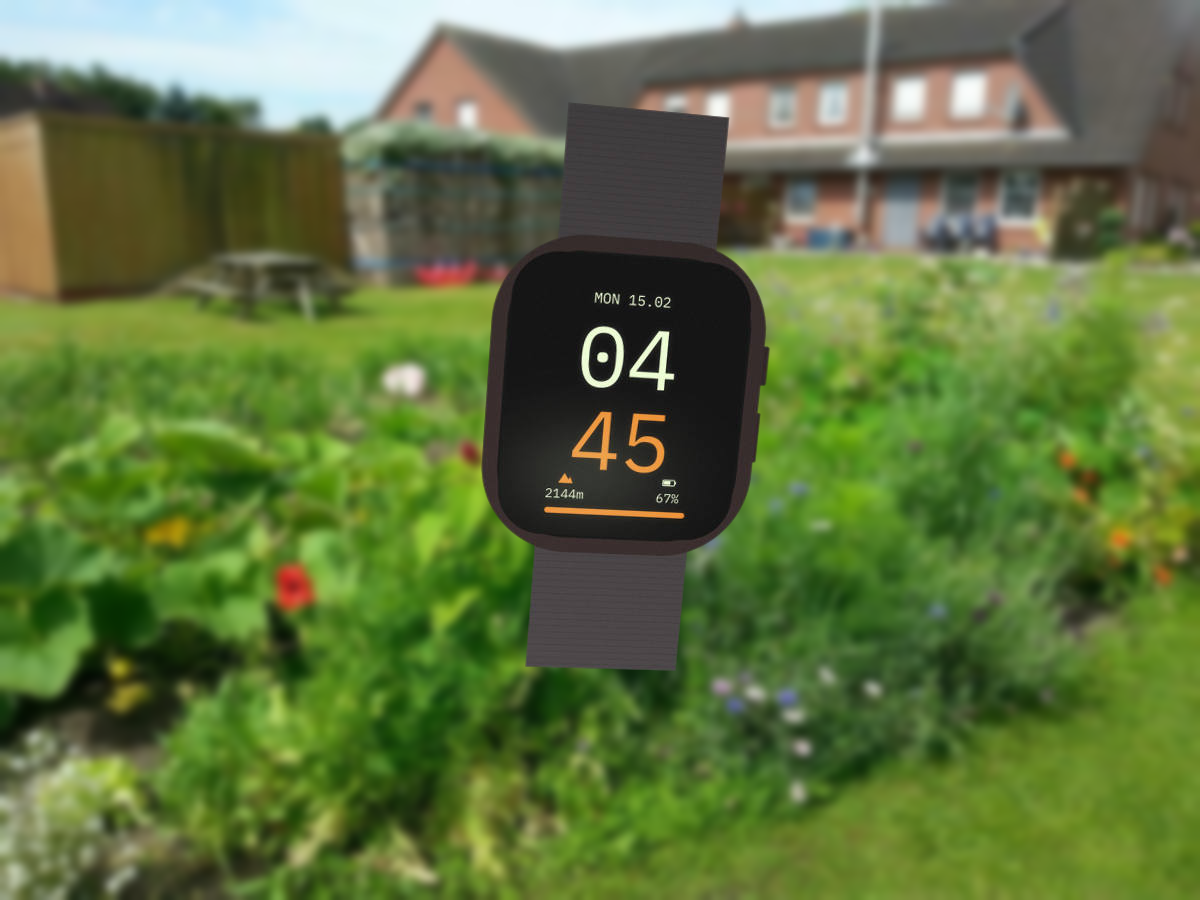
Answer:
4 h 45 min
